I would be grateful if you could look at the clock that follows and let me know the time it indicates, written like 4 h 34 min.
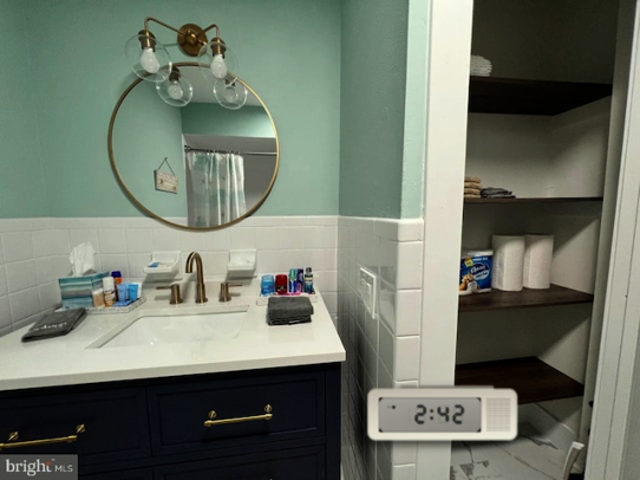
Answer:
2 h 42 min
